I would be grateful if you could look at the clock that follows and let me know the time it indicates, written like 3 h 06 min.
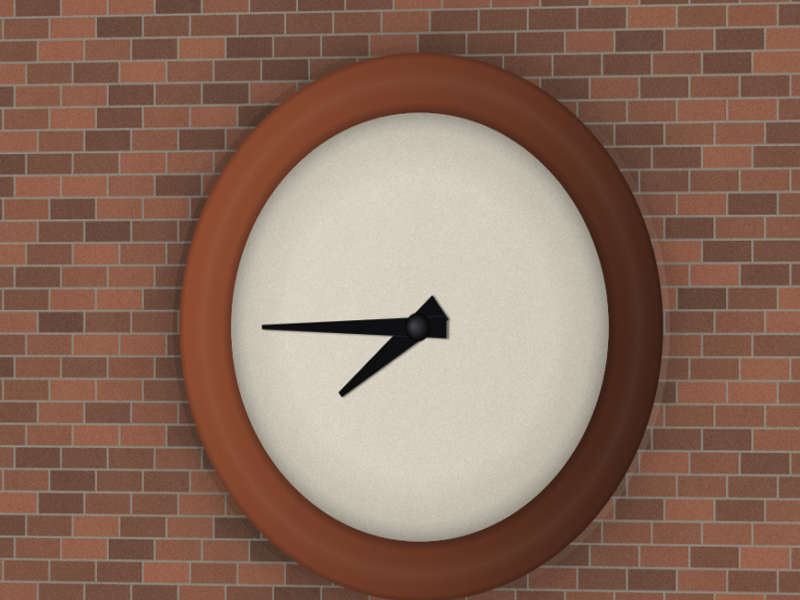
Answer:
7 h 45 min
